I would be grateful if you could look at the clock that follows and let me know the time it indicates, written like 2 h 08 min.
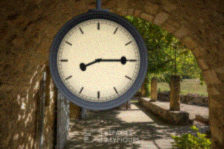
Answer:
8 h 15 min
